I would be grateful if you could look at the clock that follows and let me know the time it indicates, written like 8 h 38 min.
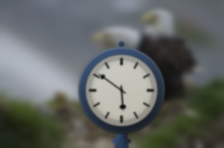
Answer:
5 h 51 min
